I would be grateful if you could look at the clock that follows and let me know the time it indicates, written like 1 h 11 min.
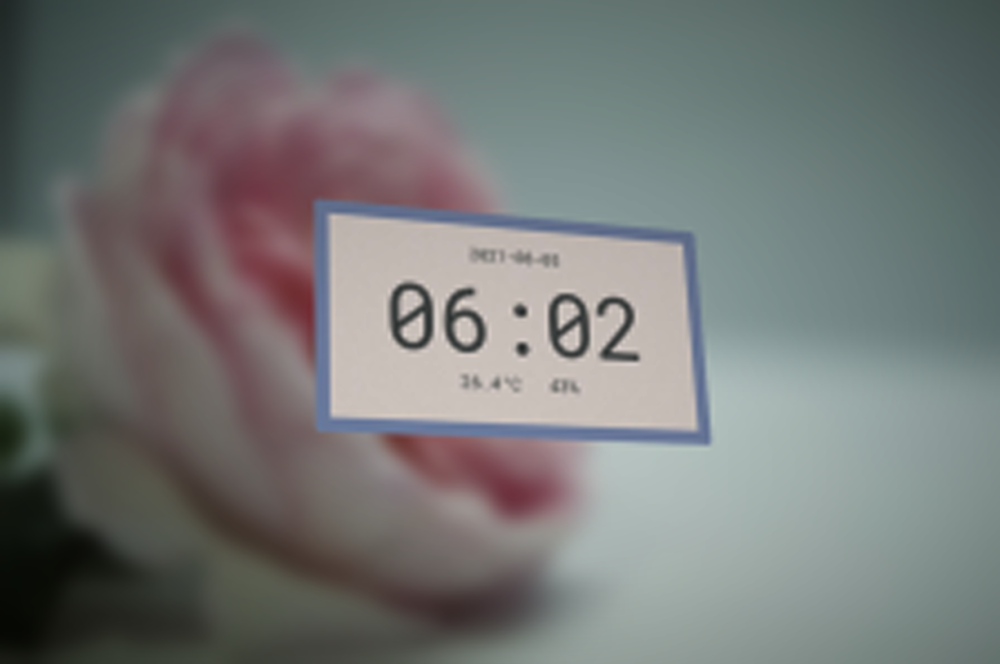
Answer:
6 h 02 min
